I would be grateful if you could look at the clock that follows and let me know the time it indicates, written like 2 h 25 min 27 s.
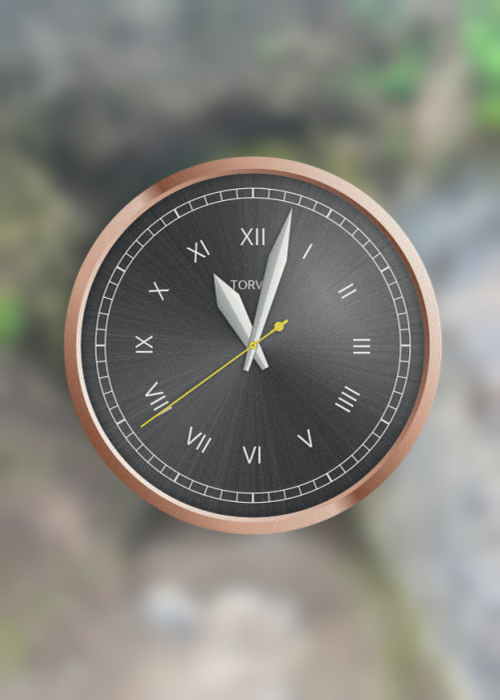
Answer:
11 h 02 min 39 s
